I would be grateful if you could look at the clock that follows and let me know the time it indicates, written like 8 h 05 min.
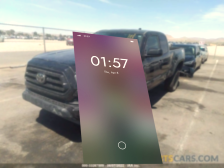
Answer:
1 h 57 min
